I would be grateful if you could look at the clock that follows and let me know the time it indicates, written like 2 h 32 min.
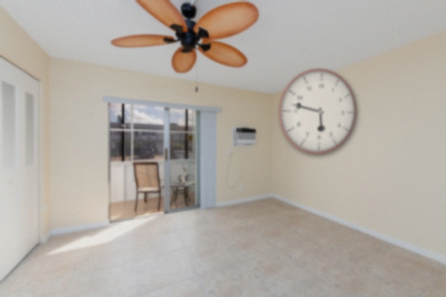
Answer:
5 h 47 min
